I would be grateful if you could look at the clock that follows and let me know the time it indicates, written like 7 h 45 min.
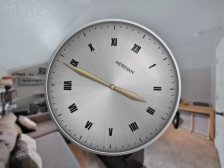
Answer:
2 h 44 min
